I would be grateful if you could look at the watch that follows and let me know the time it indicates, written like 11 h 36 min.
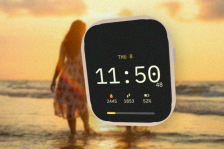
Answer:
11 h 50 min
